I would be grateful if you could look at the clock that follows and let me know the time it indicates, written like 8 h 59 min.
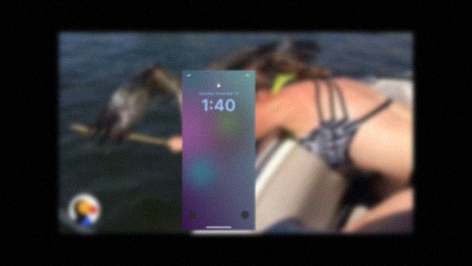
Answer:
1 h 40 min
